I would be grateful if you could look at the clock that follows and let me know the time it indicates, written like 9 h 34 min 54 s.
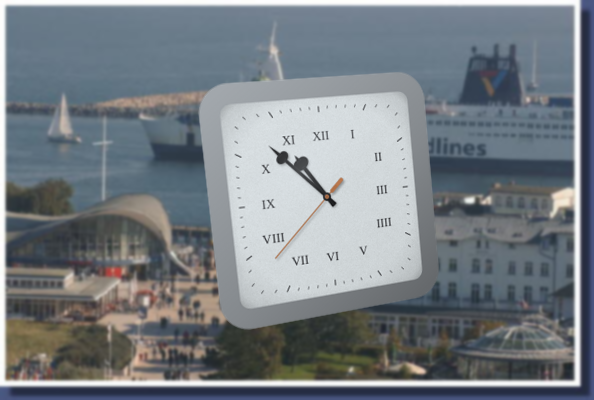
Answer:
10 h 52 min 38 s
